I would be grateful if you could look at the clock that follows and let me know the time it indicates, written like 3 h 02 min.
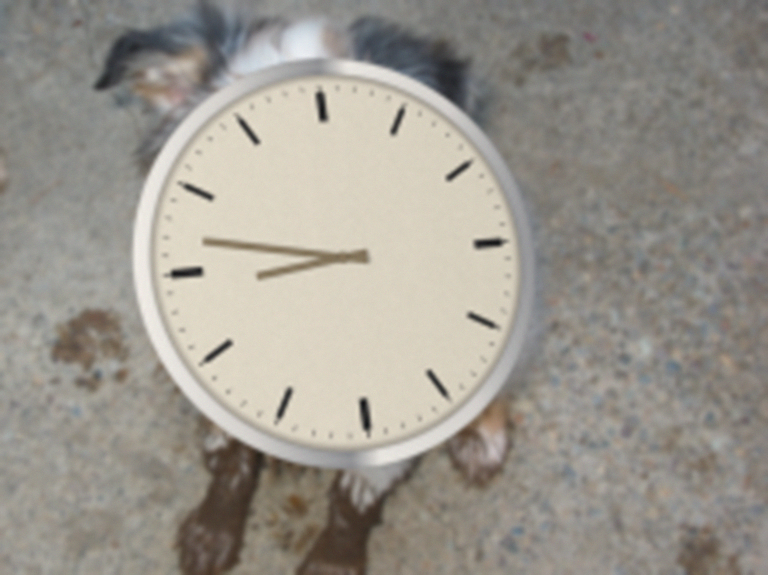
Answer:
8 h 47 min
